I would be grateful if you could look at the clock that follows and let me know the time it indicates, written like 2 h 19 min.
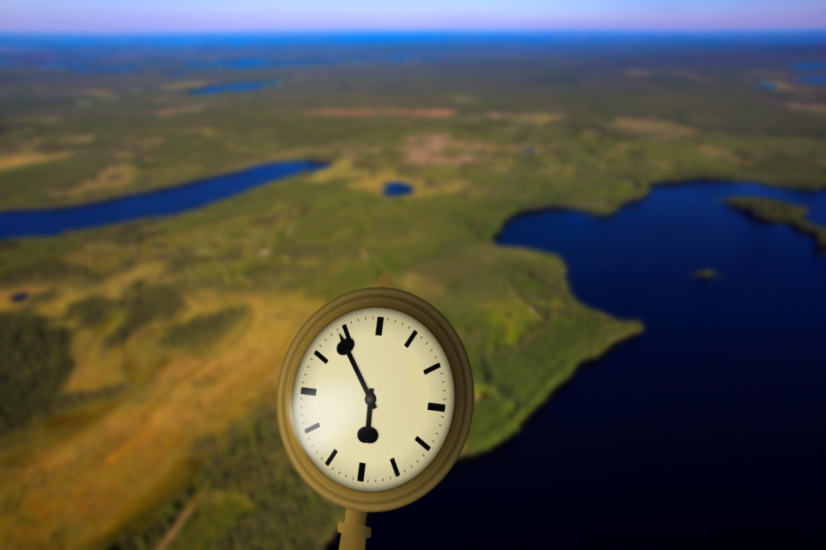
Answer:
5 h 54 min
